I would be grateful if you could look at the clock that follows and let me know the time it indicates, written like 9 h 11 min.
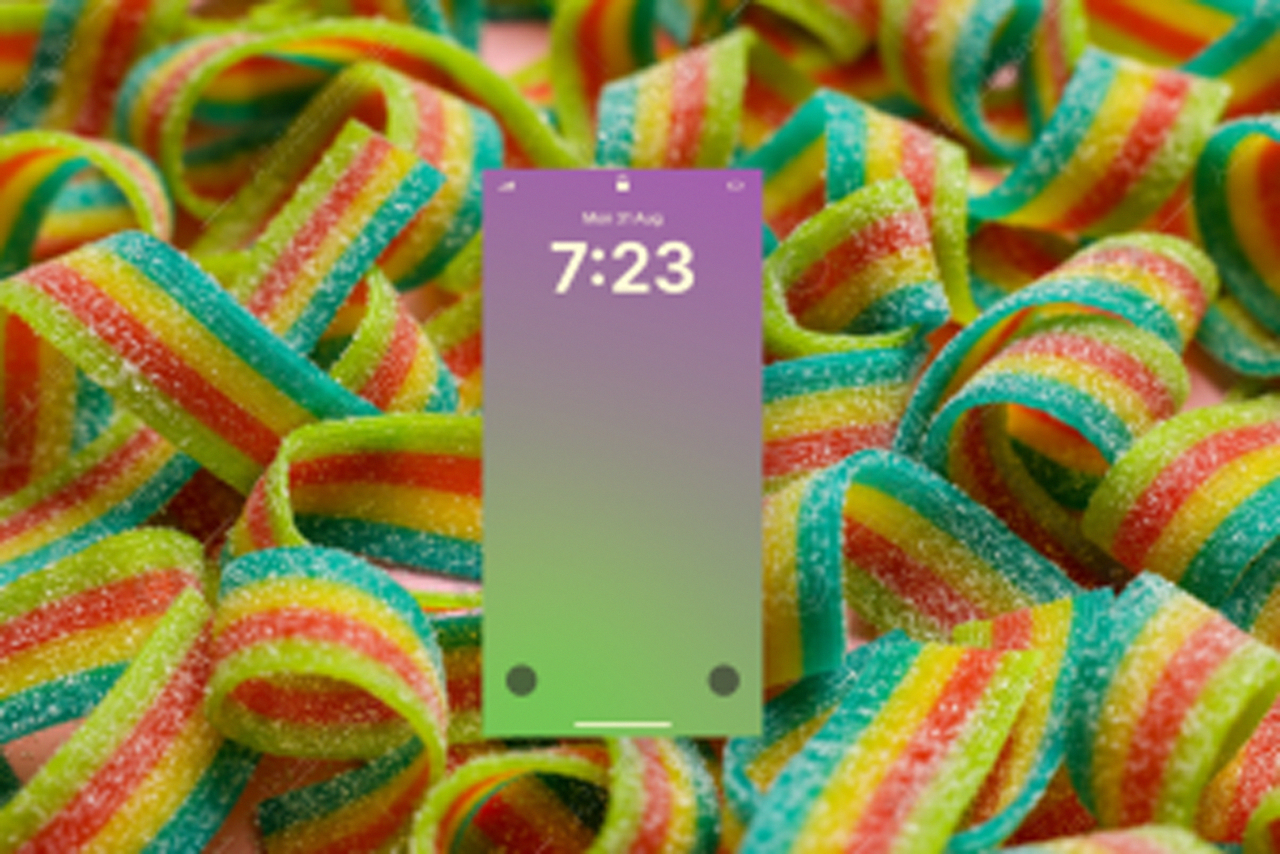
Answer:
7 h 23 min
